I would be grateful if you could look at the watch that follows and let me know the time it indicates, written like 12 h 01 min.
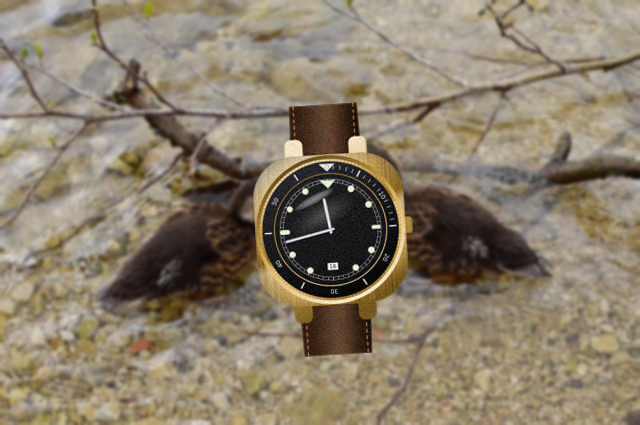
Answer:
11 h 43 min
